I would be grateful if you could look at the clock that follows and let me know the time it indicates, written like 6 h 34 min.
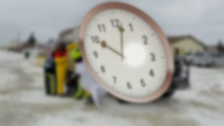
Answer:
10 h 02 min
